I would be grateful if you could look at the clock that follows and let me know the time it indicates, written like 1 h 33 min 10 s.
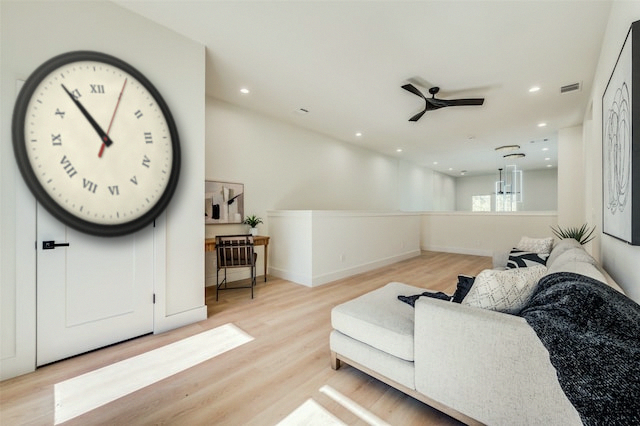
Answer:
10 h 54 min 05 s
